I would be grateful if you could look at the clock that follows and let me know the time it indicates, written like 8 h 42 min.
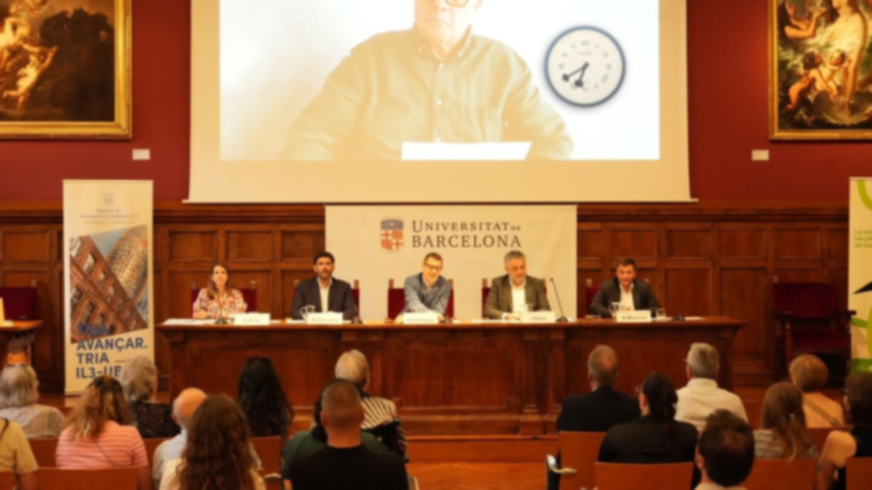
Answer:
6 h 40 min
